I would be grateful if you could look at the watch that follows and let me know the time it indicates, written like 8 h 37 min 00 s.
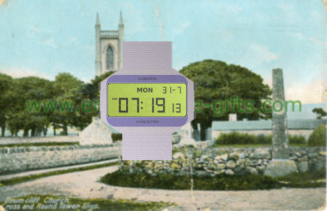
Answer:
7 h 19 min 13 s
